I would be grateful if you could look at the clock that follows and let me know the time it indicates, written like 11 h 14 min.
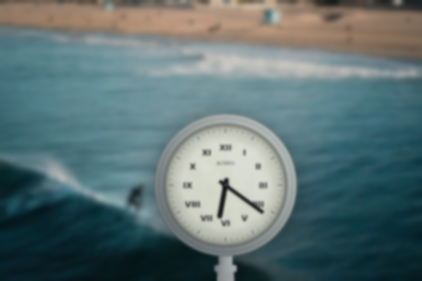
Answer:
6 h 21 min
